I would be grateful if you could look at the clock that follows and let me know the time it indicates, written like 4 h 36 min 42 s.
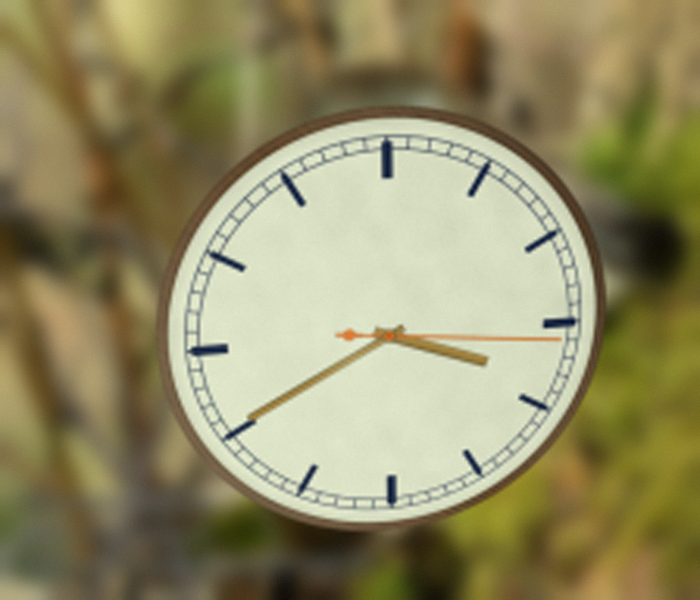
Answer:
3 h 40 min 16 s
